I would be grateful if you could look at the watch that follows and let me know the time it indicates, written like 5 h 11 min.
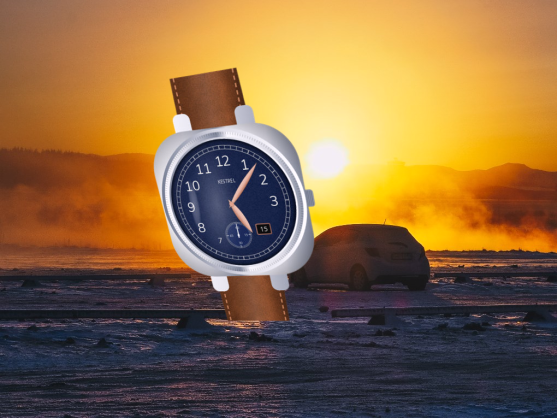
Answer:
5 h 07 min
